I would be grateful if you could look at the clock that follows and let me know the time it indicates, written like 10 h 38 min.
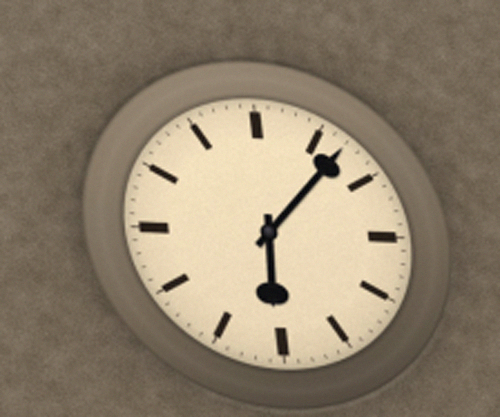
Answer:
6 h 07 min
